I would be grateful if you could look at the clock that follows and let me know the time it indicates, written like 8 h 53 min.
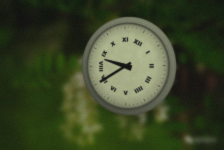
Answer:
8 h 35 min
